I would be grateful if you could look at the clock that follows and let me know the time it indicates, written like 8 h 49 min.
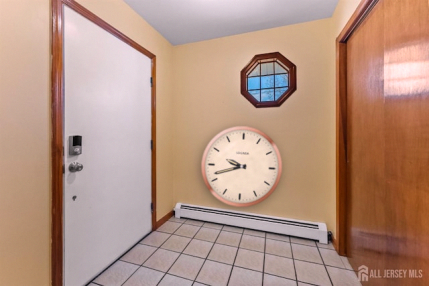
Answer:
9 h 42 min
